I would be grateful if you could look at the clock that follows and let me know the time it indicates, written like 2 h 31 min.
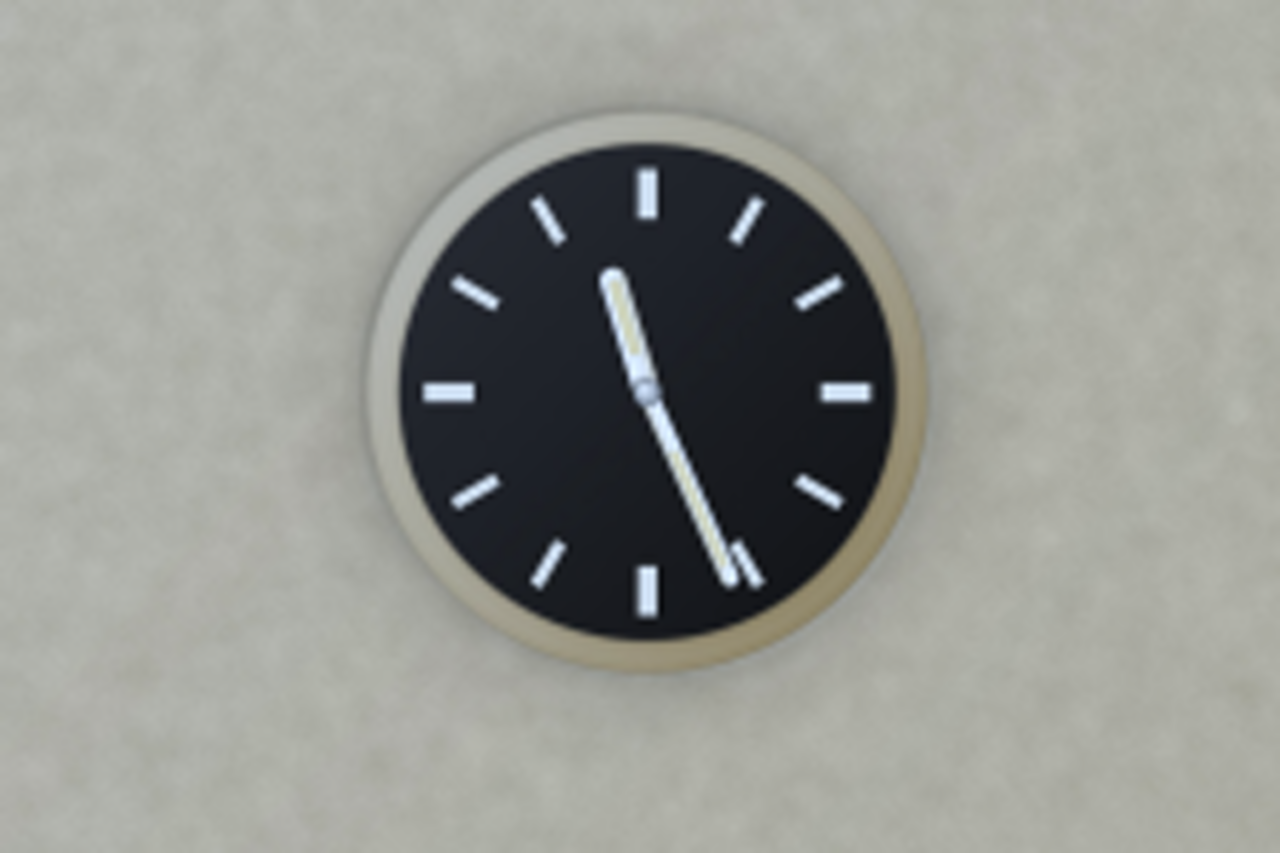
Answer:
11 h 26 min
